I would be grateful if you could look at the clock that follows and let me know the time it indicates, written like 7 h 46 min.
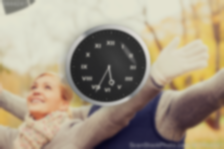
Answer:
5 h 34 min
